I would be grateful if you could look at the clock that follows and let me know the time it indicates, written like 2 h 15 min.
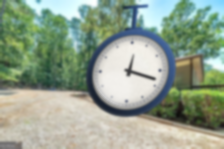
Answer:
12 h 18 min
